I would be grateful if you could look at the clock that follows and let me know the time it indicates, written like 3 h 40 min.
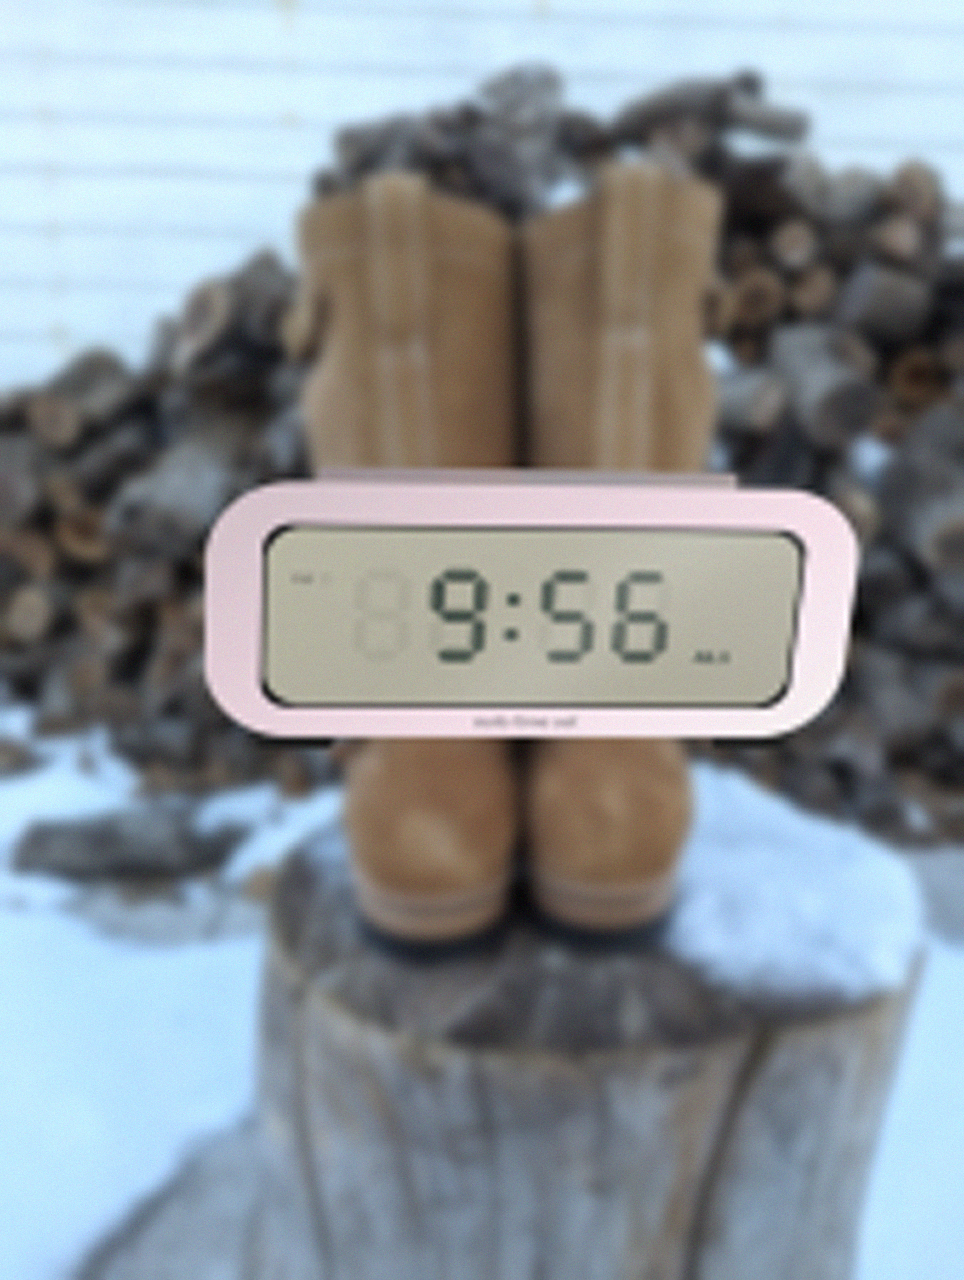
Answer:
9 h 56 min
